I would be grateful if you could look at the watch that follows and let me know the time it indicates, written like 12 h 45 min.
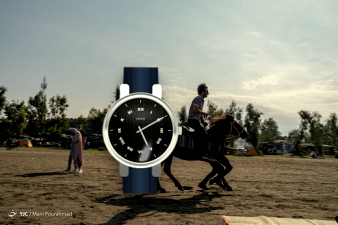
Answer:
5 h 10 min
